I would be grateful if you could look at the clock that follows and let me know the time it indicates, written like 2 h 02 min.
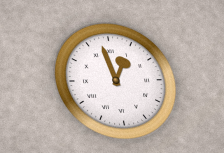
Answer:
12 h 58 min
